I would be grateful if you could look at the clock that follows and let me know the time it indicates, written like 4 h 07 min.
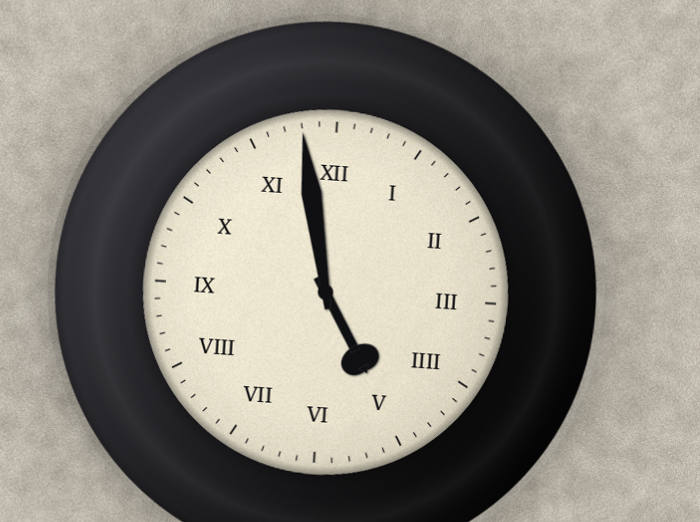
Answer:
4 h 58 min
